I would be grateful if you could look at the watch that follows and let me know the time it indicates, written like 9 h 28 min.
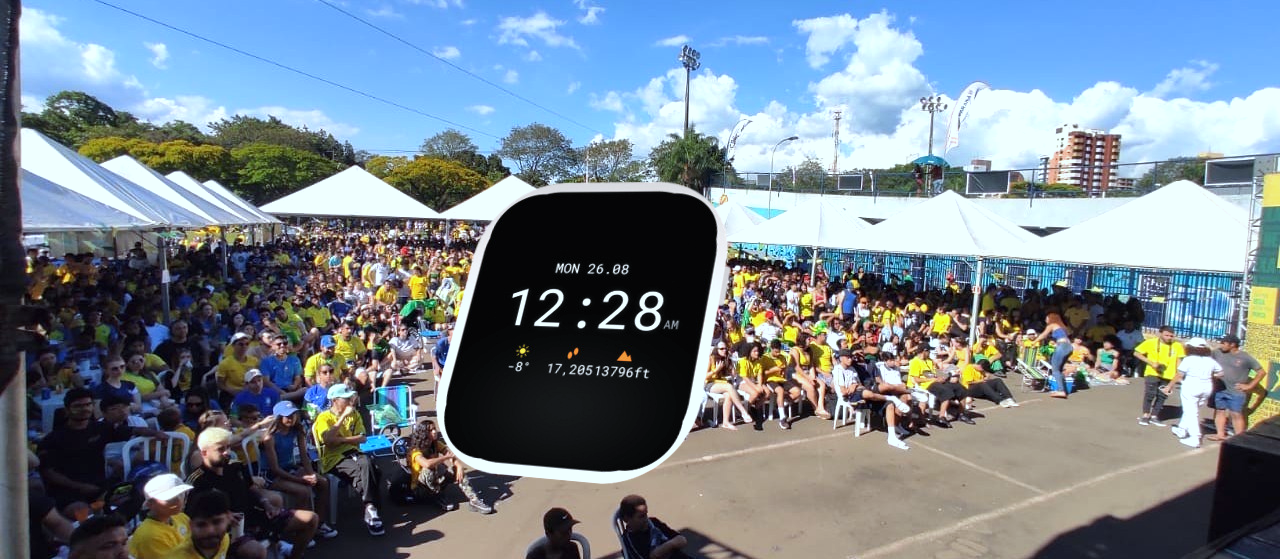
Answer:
12 h 28 min
